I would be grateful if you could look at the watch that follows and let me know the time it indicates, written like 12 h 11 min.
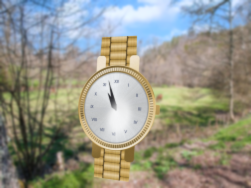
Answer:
10 h 57 min
